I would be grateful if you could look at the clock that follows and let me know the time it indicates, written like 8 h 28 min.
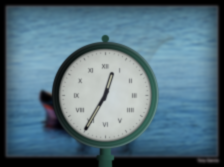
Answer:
12 h 35 min
